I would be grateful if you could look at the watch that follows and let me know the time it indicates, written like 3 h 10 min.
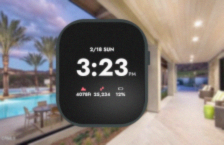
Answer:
3 h 23 min
